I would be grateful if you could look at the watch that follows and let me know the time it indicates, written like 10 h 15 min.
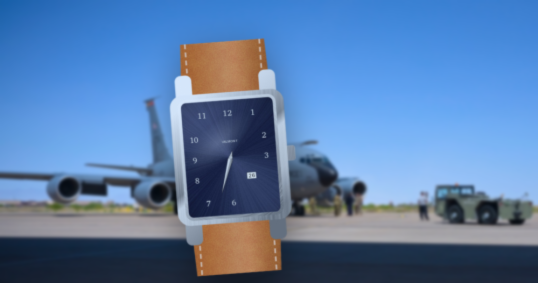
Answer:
6 h 33 min
